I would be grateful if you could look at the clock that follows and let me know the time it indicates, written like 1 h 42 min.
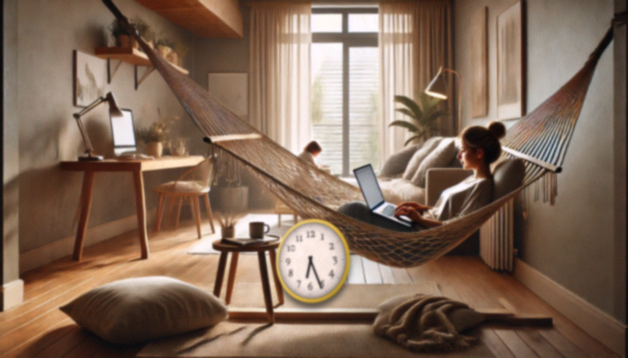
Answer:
6 h 26 min
